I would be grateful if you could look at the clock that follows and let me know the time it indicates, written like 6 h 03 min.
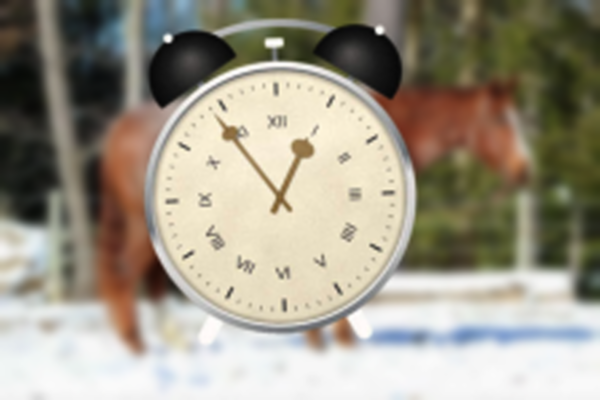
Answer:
12 h 54 min
